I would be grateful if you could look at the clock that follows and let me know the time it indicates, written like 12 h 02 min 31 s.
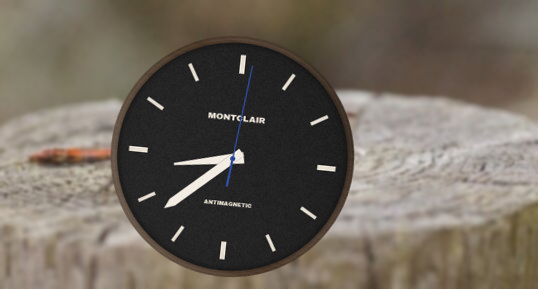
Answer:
8 h 38 min 01 s
